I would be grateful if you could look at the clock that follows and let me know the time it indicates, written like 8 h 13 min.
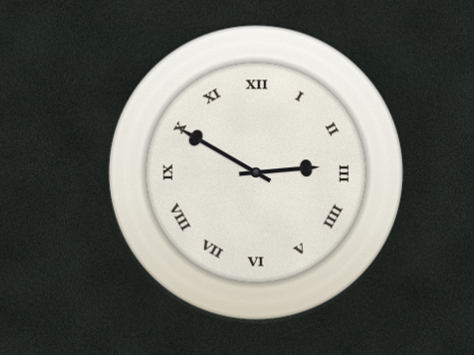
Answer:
2 h 50 min
